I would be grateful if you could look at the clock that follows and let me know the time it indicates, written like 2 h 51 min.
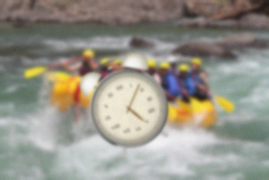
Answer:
5 h 08 min
